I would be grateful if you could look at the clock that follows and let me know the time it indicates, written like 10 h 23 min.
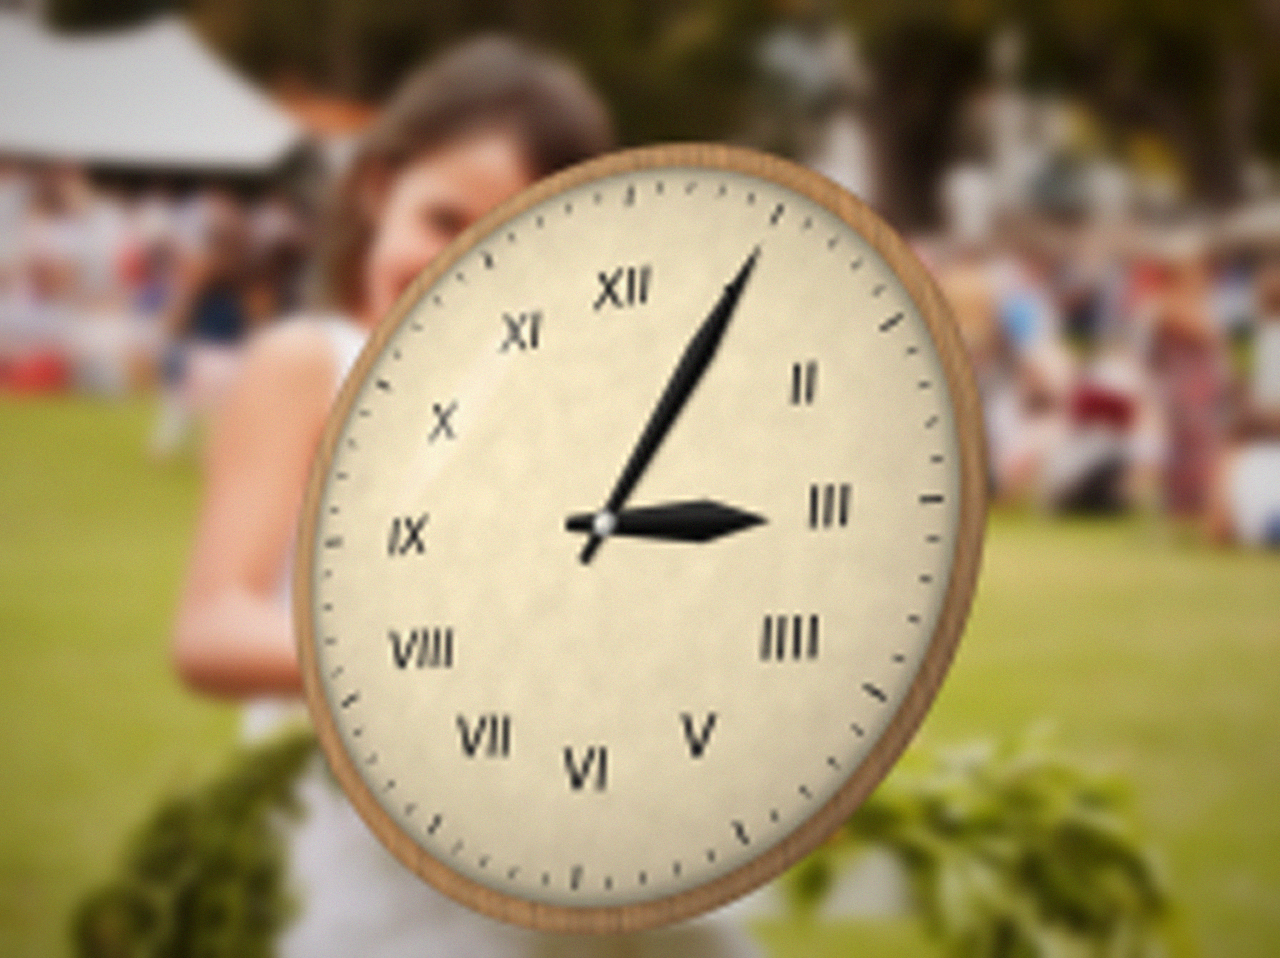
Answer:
3 h 05 min
